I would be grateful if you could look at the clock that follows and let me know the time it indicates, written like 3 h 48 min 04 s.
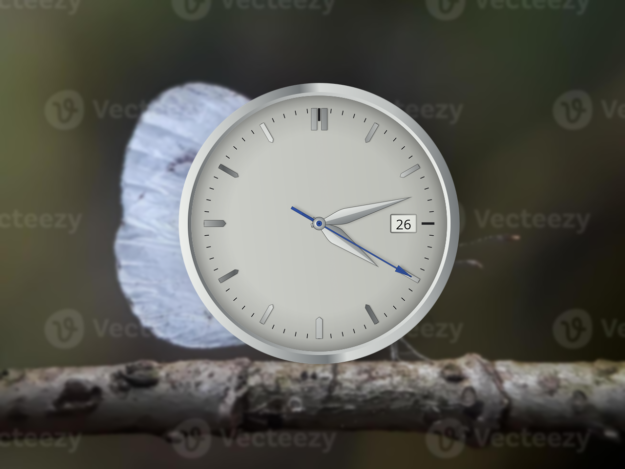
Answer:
4 h 12 min 20 s
